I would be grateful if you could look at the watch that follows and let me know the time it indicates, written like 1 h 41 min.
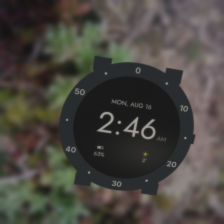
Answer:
2 h 46 min
